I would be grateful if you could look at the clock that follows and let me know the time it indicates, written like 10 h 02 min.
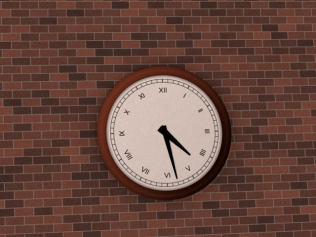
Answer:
4 h 28 min
